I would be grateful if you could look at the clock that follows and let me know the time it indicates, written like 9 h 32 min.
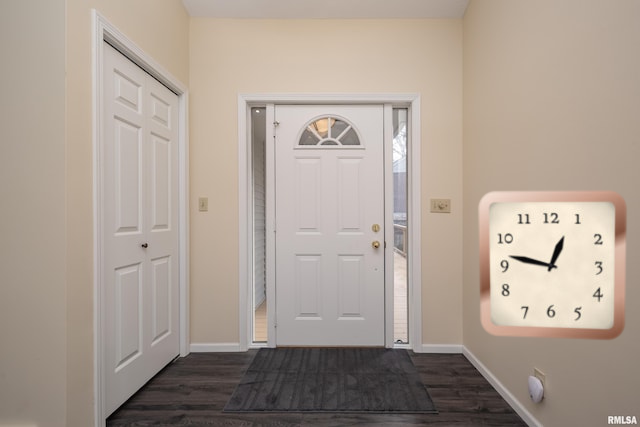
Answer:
12 h 47 min
